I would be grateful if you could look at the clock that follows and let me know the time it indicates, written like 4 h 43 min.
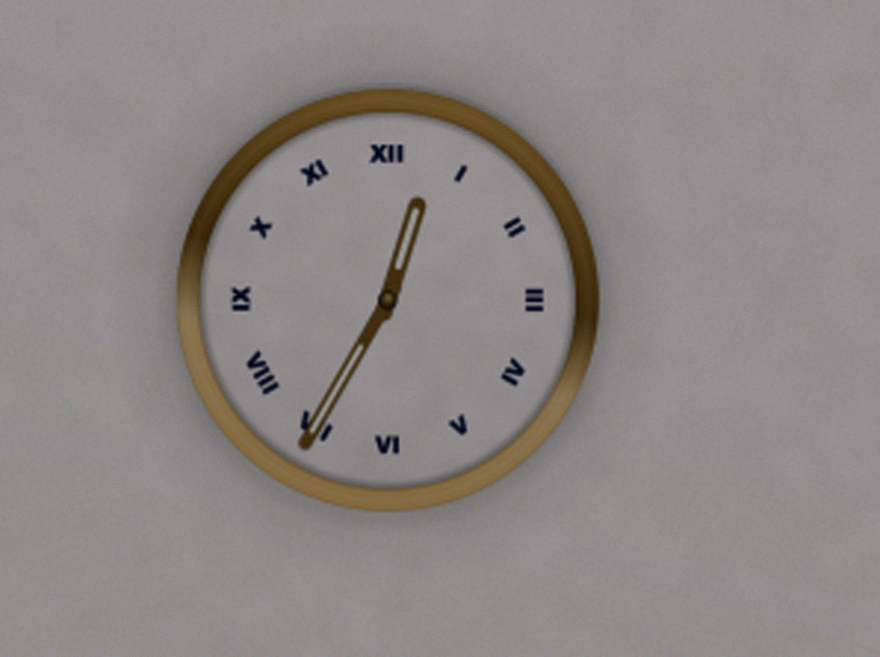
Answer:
12 h 35 min
